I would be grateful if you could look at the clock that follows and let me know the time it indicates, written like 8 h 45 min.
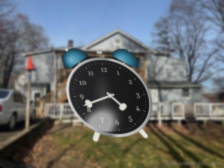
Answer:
4 h 42 min
